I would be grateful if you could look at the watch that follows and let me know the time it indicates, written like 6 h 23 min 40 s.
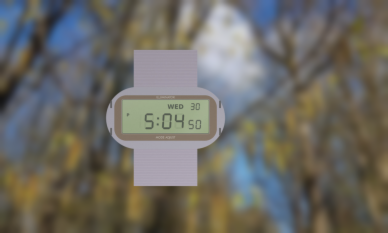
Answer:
5 h 04 min 50 s
